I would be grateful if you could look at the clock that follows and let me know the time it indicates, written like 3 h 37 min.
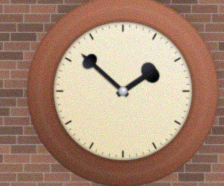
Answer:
1 h 52 min
